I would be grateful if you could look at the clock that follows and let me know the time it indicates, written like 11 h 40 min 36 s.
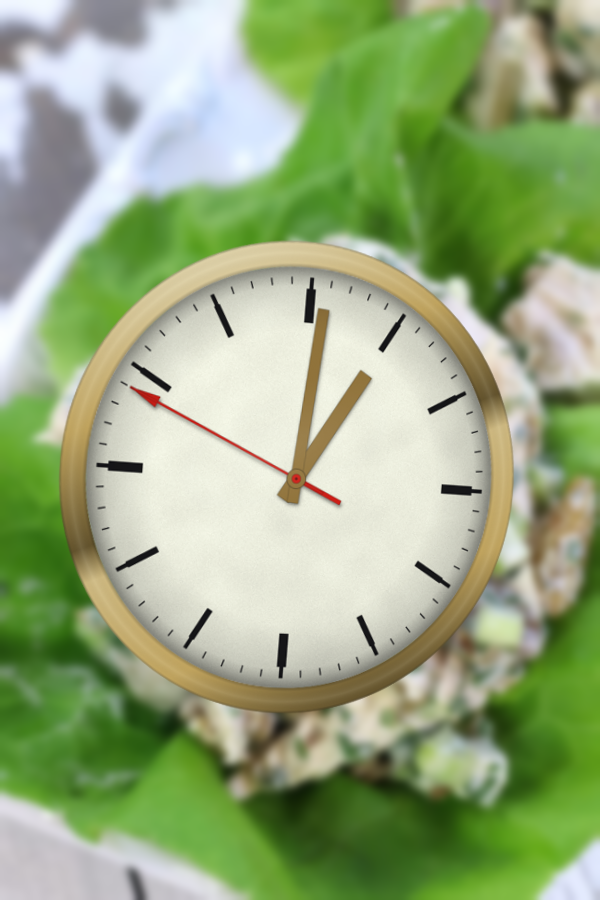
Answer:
1 h 00 min 49 s
